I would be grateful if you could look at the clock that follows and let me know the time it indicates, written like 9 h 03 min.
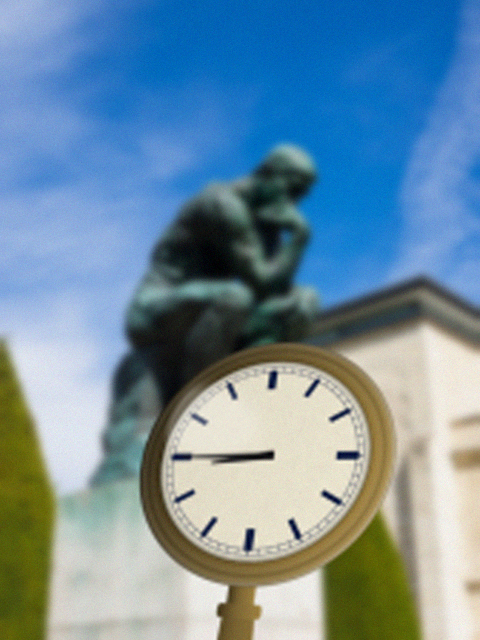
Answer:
8 h 45 min
